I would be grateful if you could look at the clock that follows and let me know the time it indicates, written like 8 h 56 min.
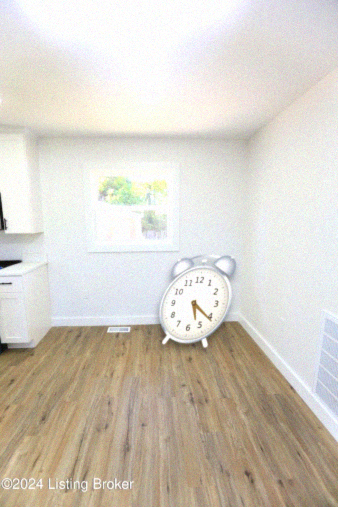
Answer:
5 h 21 min
